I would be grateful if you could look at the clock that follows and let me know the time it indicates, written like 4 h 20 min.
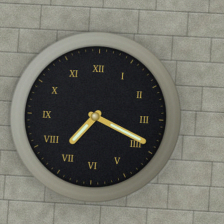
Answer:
7 h 19 min
